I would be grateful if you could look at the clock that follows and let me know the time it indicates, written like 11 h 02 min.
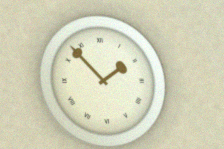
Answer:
1 h 53 min
